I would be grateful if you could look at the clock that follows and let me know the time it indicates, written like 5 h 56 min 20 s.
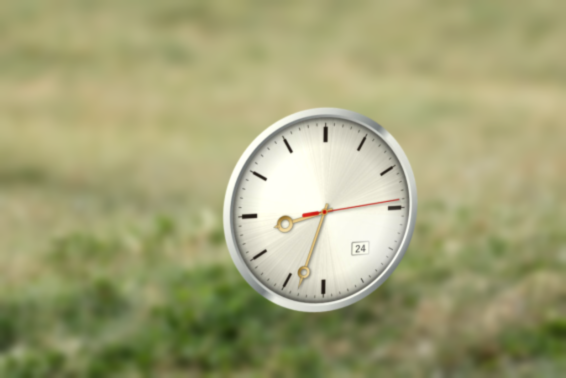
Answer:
8 h 33 min 14 s
